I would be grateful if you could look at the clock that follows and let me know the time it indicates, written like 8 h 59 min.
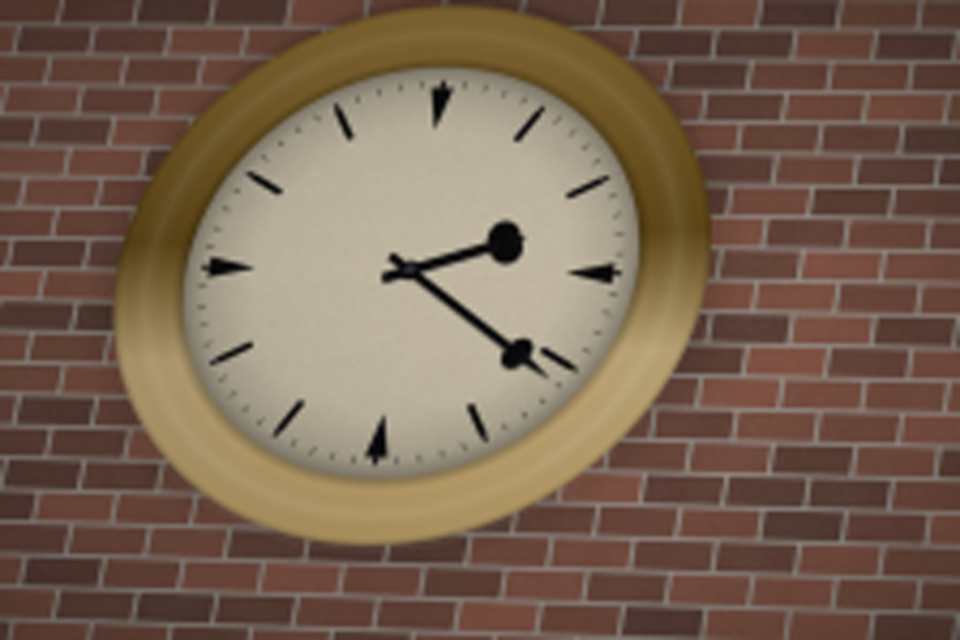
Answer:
2 h 21 min
